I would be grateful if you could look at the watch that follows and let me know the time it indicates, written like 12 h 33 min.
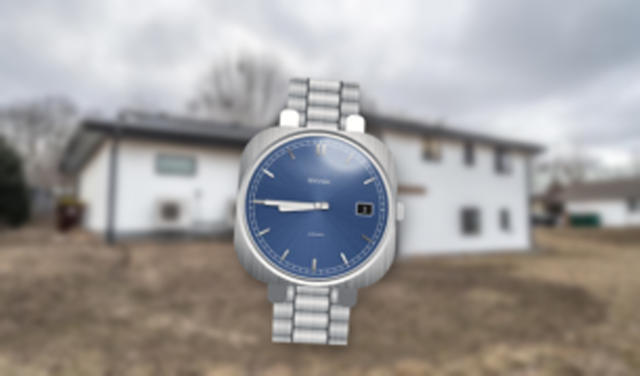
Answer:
8 h 45 min
